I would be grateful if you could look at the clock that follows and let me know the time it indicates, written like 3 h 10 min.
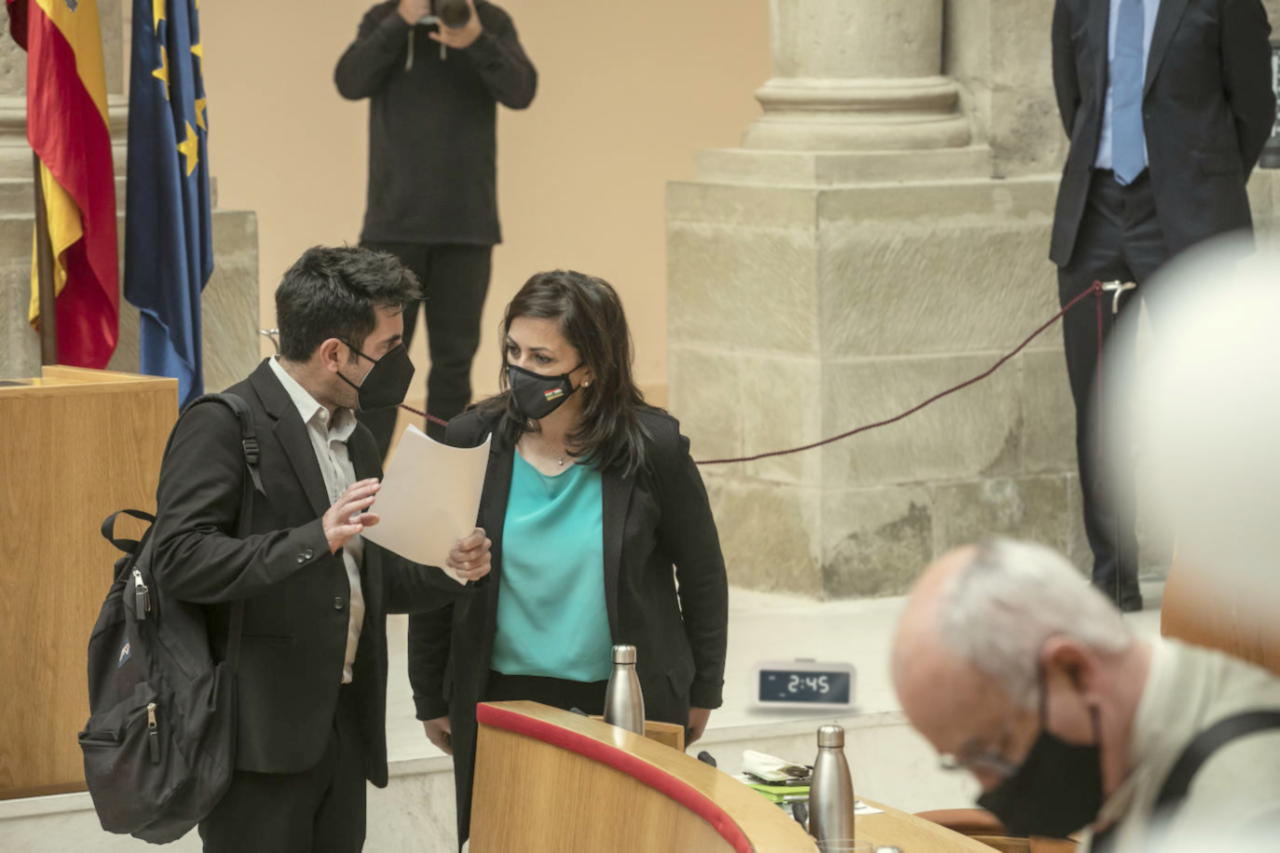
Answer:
2 h 45 min
